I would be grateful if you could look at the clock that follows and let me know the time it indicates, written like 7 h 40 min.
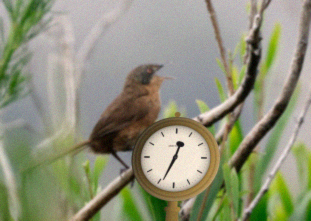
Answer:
12 h 34 min
